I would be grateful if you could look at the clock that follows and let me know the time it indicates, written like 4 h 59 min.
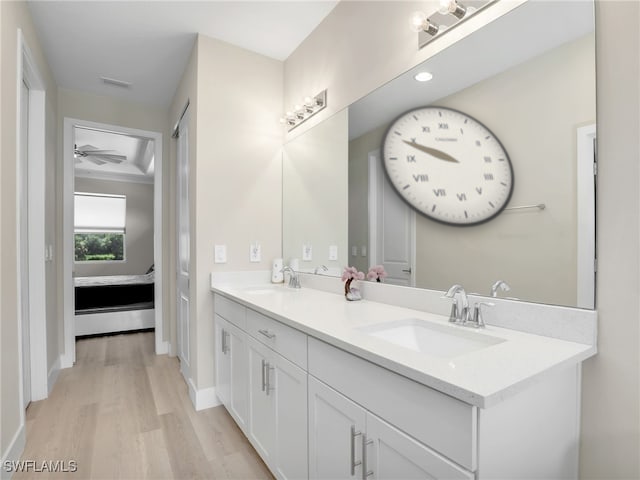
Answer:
9 h 49 min
